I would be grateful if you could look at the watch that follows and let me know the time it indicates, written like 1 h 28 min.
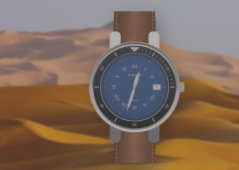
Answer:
12 h 33 min
